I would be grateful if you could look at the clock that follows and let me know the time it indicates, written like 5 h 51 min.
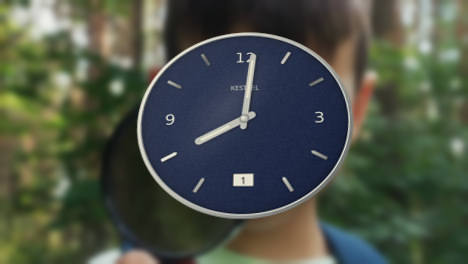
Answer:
8 h 01 min
